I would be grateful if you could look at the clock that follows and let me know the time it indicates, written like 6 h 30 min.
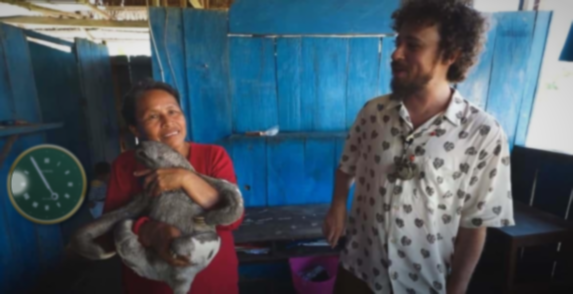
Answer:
4 h 55 min
